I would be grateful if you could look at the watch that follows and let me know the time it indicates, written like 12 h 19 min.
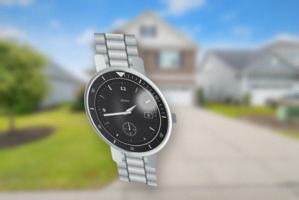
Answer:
1 h 43 min
